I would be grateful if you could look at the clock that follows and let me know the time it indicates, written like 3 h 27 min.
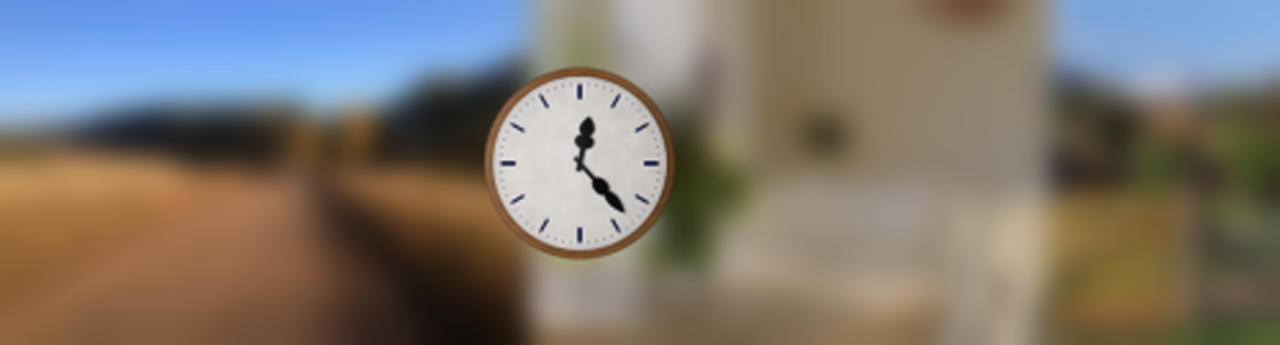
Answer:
12 h 23 min
